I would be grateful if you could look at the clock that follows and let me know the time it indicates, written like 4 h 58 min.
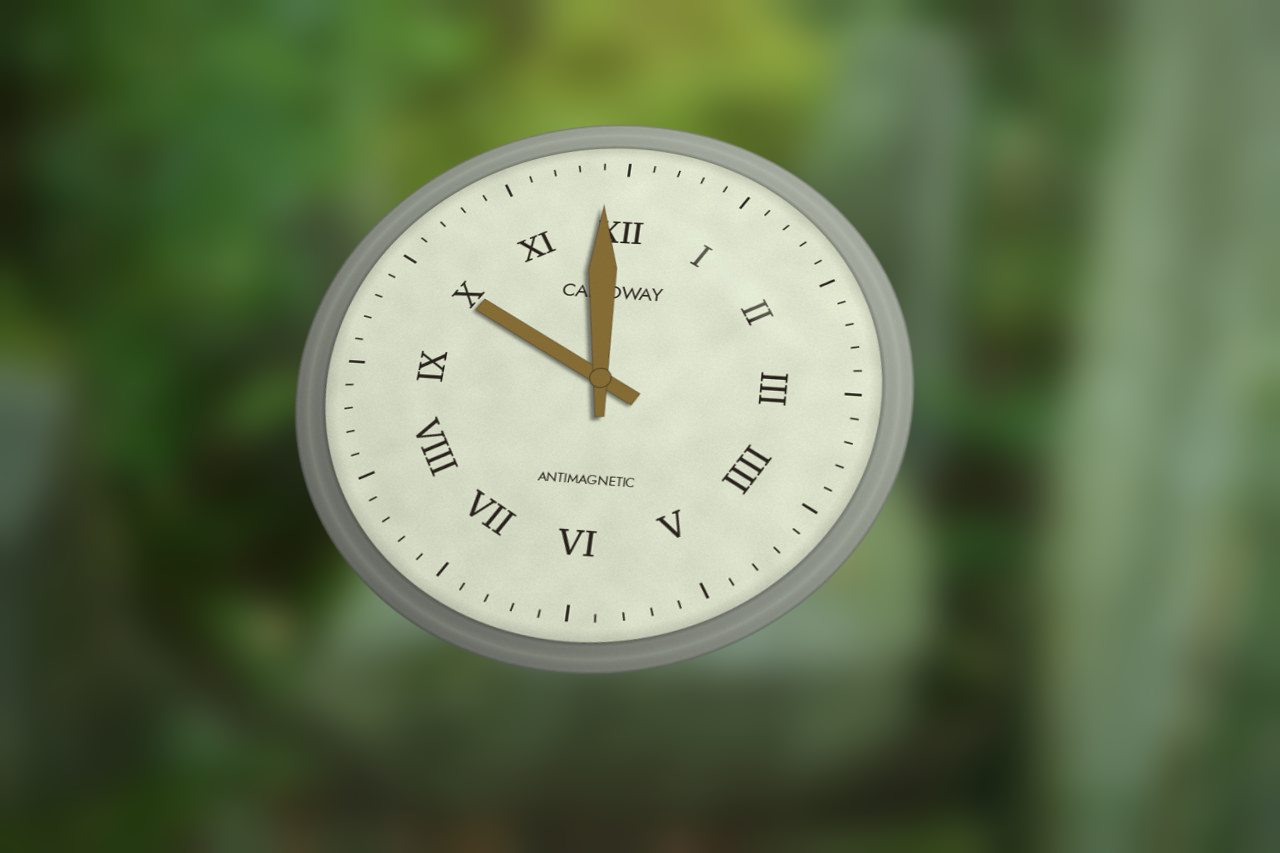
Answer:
9 h 59 min
